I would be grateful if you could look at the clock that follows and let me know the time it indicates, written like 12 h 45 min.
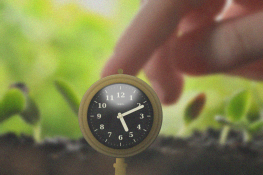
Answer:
5 h 11 min
